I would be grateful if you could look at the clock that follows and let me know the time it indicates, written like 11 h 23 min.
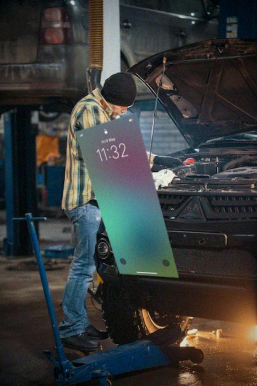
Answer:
11 h 32 min
